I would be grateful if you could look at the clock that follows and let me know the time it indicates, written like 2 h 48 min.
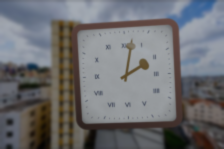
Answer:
2 h 02 min
